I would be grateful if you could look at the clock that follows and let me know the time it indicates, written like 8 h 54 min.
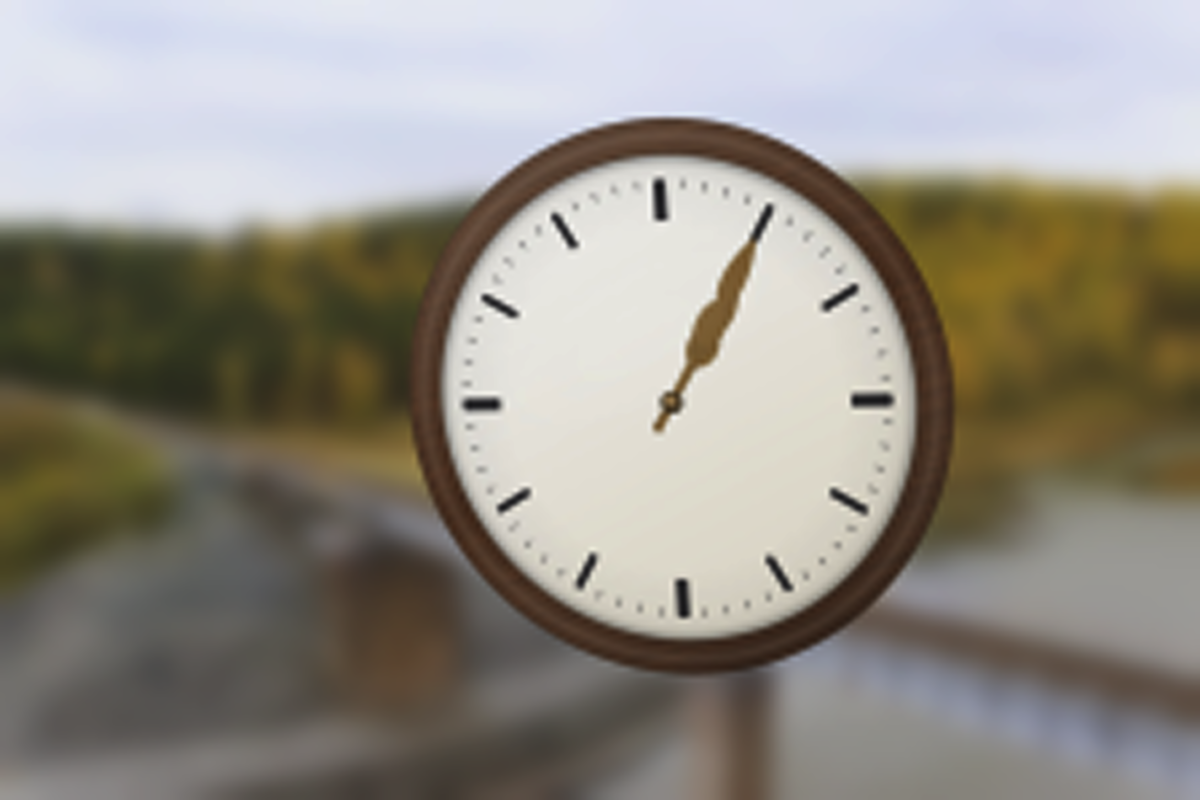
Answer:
1 h 05 min
